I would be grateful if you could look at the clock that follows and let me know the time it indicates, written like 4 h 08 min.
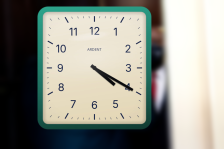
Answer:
4 h 20 min
